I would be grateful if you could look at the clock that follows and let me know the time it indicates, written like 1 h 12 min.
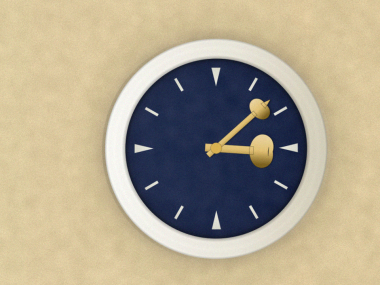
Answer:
3 h 08 min
